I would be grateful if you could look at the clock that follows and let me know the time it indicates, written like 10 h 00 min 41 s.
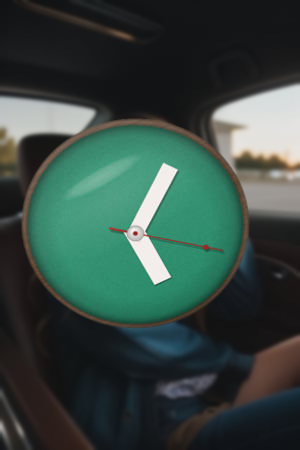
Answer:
5 h 04 min 17 s
